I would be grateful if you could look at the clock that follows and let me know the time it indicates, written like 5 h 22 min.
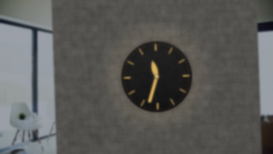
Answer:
11 h 33 min
